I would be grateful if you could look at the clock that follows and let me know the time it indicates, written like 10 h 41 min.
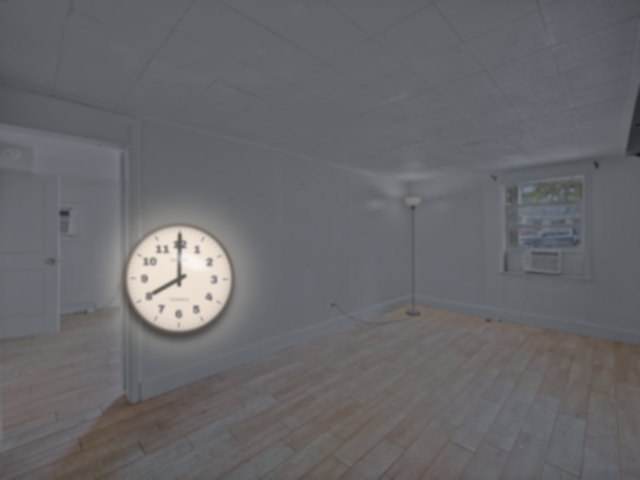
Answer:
8 h 00 min
